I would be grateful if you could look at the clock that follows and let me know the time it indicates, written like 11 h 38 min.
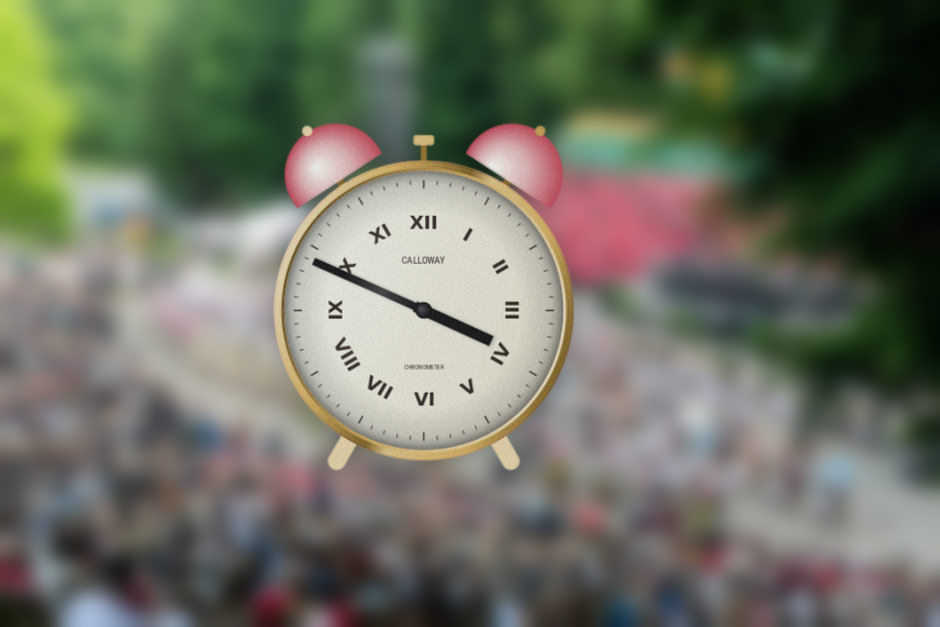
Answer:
3 h 49 min
